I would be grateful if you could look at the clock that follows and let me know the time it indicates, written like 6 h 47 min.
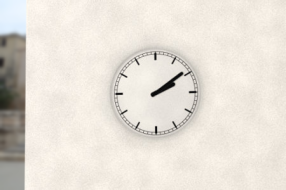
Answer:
2 h 09 min
